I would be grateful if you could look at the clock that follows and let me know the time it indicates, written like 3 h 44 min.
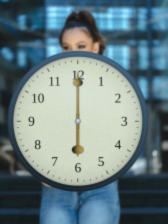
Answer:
6 h 00 min
